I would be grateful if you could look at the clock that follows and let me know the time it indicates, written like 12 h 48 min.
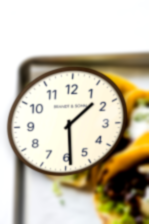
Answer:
1 h 29 min
